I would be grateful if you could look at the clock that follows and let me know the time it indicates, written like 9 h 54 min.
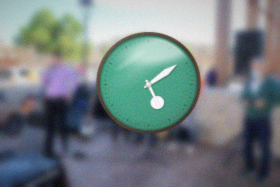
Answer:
5 h 09 min
